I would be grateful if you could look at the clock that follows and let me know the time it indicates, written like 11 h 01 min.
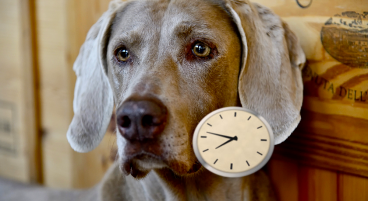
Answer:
7 h 47 min
